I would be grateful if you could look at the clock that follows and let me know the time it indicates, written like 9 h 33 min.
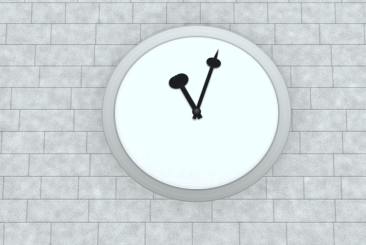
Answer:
11 h 03 min
